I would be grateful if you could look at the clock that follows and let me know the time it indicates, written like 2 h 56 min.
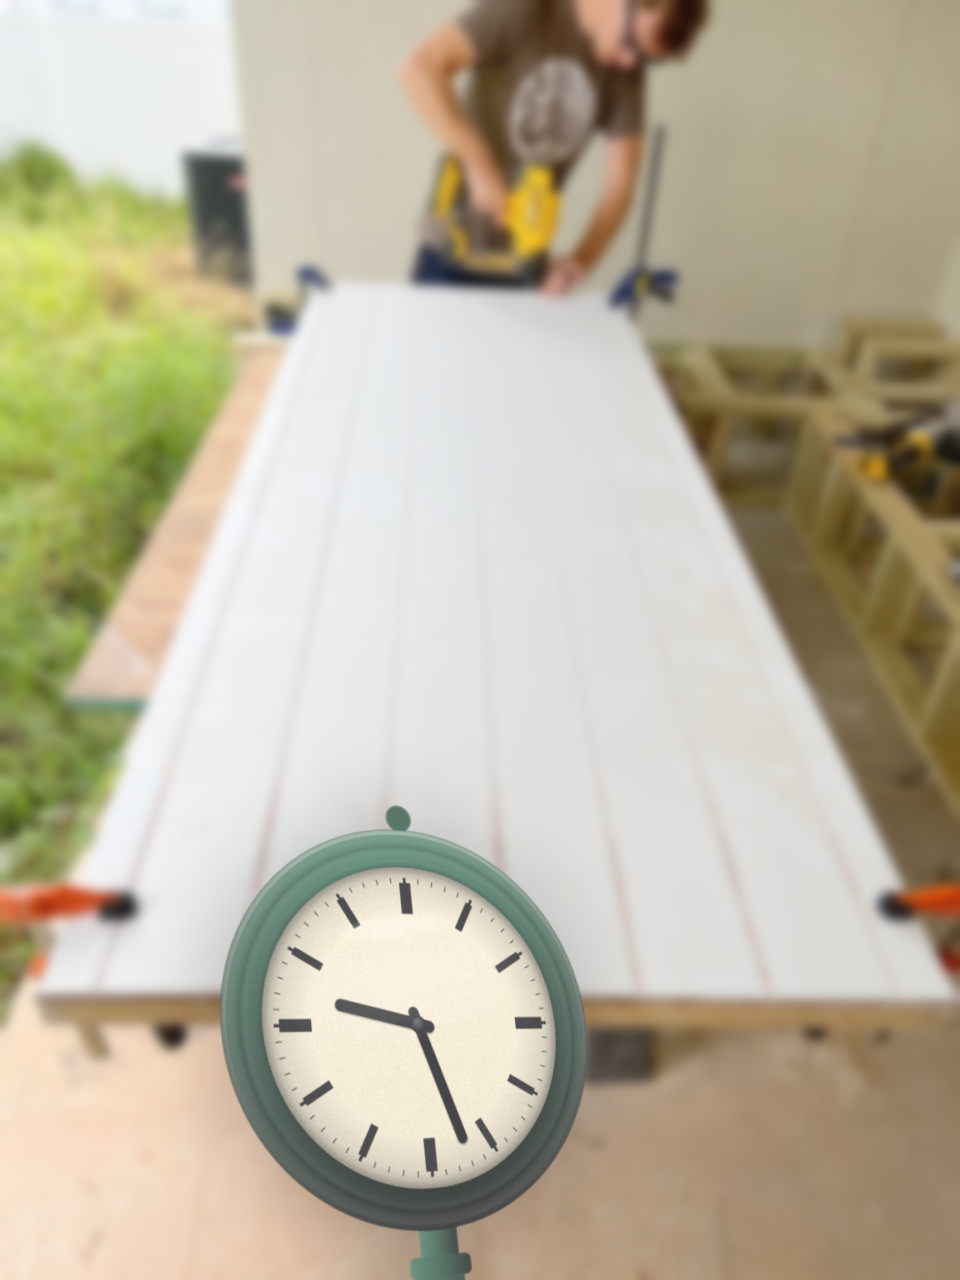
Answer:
9 h 27 min
